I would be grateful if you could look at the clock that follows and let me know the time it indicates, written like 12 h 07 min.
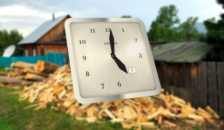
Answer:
5 h 01 min
